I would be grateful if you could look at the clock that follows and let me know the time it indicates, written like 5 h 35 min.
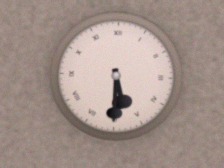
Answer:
5 h 30 min
